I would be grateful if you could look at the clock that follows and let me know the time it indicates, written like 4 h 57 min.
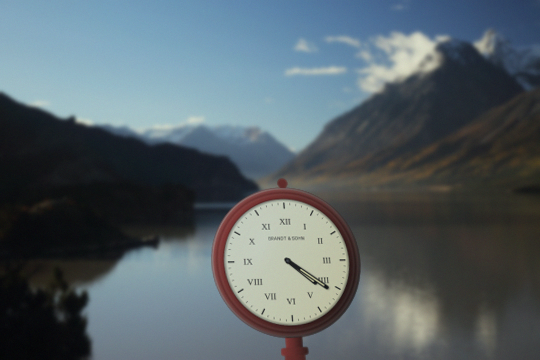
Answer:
4 h 21 min
